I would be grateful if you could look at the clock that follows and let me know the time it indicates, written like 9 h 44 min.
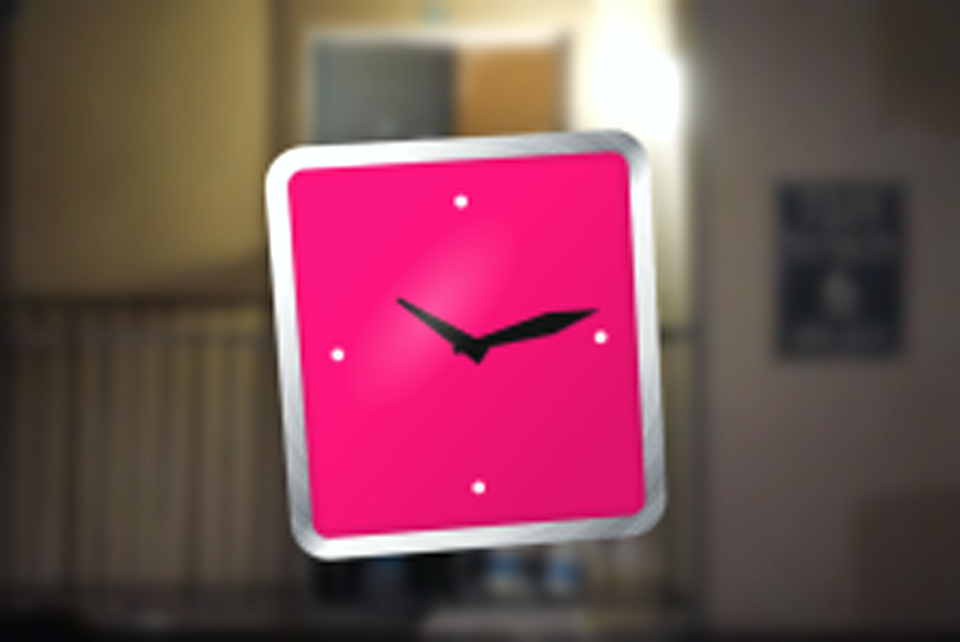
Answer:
10 h 13 min
